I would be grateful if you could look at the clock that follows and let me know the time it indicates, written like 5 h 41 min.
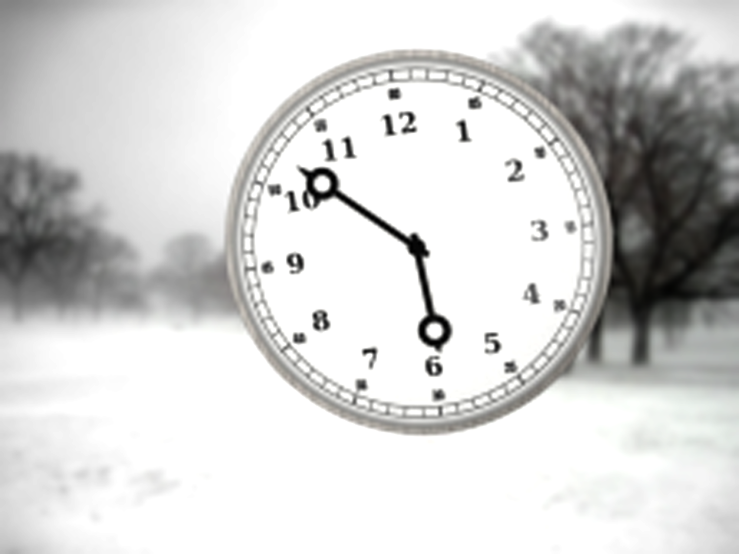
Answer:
5 h 52 min
